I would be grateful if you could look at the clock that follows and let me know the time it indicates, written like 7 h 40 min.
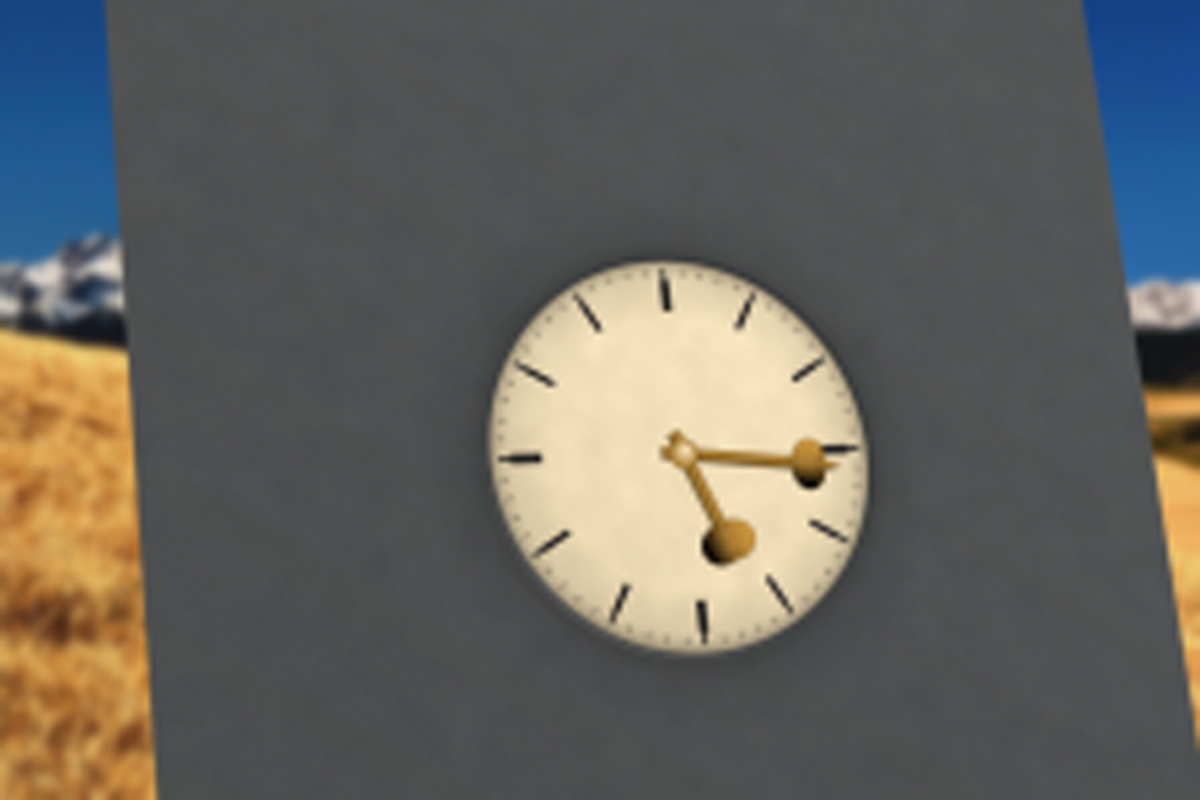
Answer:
5 h 16 min
